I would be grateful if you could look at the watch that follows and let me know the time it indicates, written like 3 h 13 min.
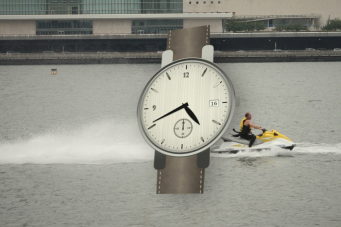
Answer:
4 h 41 min
